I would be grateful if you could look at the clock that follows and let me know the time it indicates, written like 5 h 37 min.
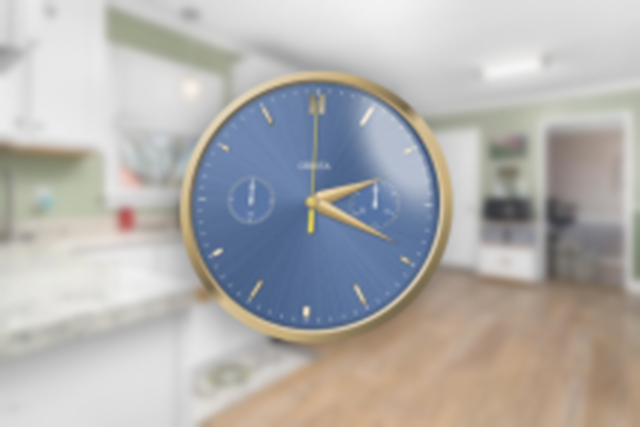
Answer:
2 h 19 min
